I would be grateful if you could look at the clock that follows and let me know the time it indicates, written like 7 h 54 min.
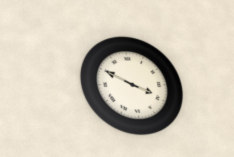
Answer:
3 h 50 min
